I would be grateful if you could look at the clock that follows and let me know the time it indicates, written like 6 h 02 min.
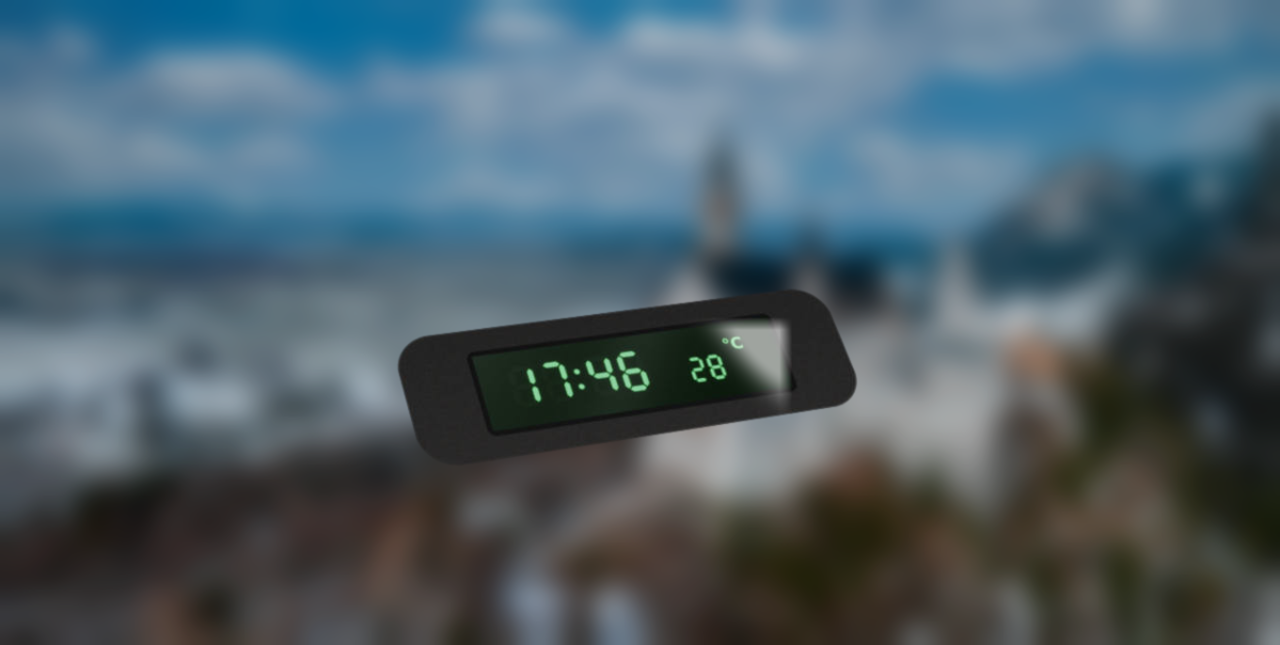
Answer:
17 h 46 min
